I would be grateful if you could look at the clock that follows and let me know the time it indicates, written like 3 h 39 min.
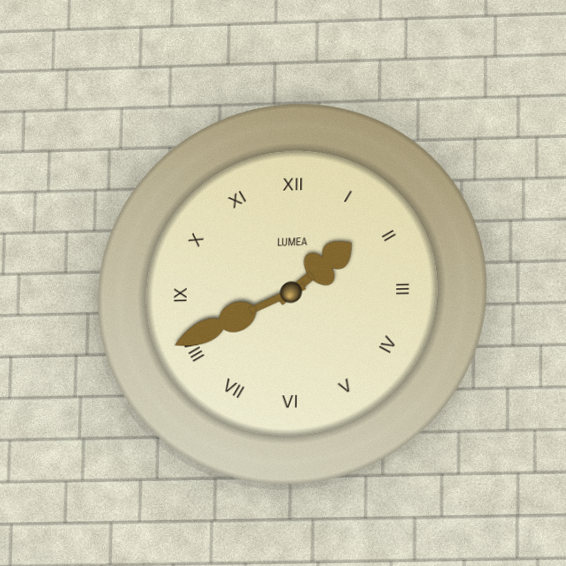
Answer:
1 h 41 min
